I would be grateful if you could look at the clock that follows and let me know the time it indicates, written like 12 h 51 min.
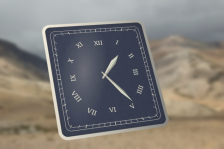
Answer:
1 h 24 min
